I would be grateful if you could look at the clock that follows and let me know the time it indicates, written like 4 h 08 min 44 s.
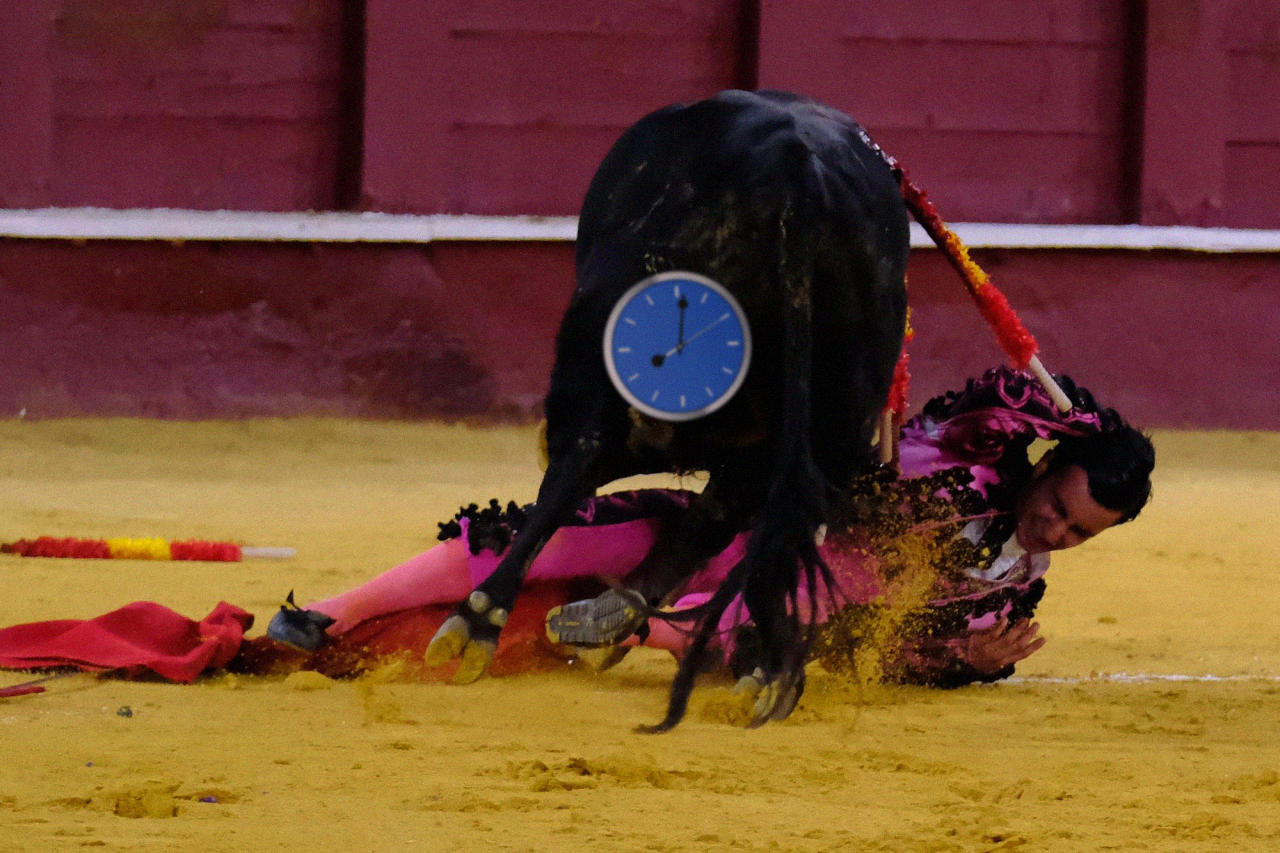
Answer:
8 h 01 min 10 s
